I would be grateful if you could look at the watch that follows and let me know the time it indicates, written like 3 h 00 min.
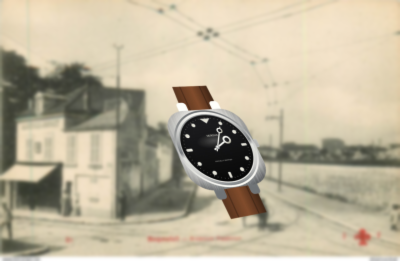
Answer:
2 h 05 min
